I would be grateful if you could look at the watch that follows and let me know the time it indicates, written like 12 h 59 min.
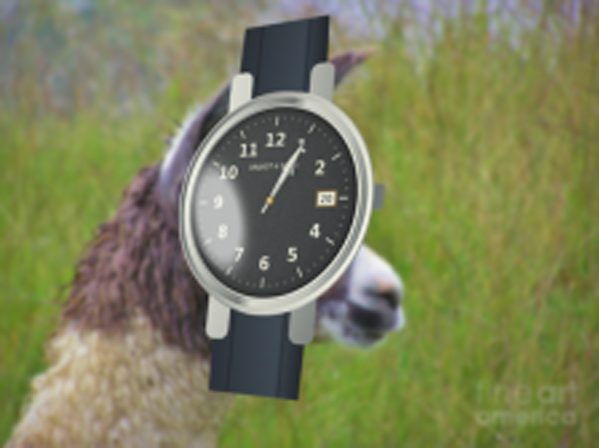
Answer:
1 h 05 min
